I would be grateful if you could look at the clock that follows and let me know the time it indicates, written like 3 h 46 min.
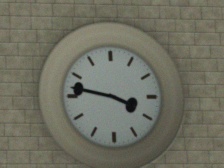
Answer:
3 h 47 min
